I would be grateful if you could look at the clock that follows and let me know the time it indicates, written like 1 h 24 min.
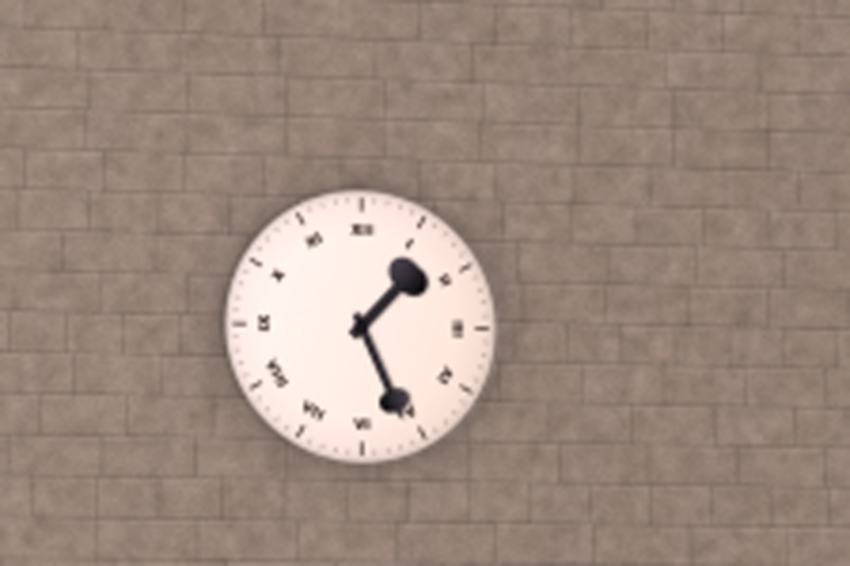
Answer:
1 h 26 min
